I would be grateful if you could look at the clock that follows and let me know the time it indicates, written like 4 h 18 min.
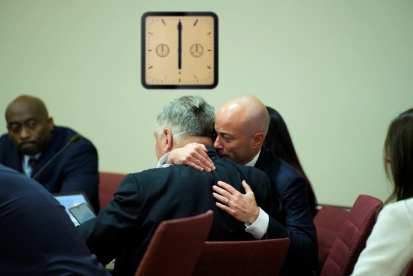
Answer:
6 h 00 min
